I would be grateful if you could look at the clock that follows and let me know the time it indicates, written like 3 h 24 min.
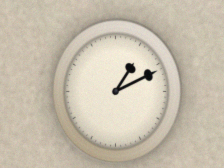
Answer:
1 h 11 min
